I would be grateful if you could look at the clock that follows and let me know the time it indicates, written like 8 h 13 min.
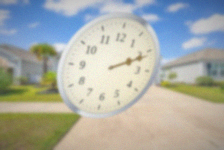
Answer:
2 h 11 min
